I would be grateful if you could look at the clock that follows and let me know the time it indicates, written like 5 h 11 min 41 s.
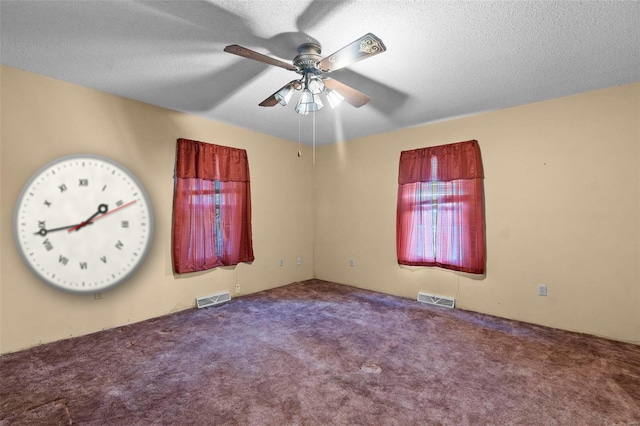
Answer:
1 h 43 min 11 s
